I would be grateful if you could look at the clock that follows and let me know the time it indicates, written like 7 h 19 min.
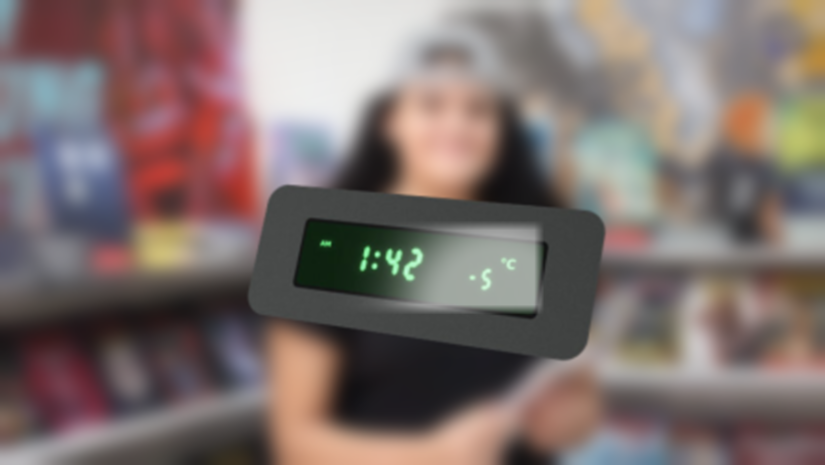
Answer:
1 h 42 min
